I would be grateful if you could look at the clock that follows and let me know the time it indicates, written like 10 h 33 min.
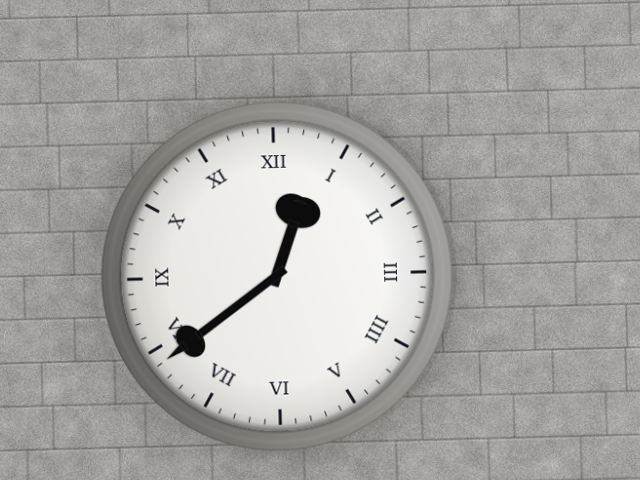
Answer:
12 h 39 min
